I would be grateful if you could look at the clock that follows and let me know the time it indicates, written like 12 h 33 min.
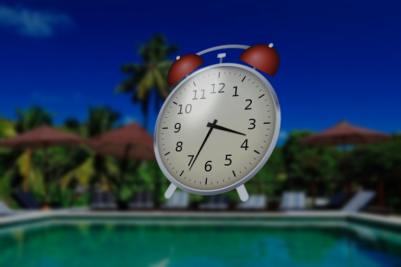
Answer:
3 h 34 min
